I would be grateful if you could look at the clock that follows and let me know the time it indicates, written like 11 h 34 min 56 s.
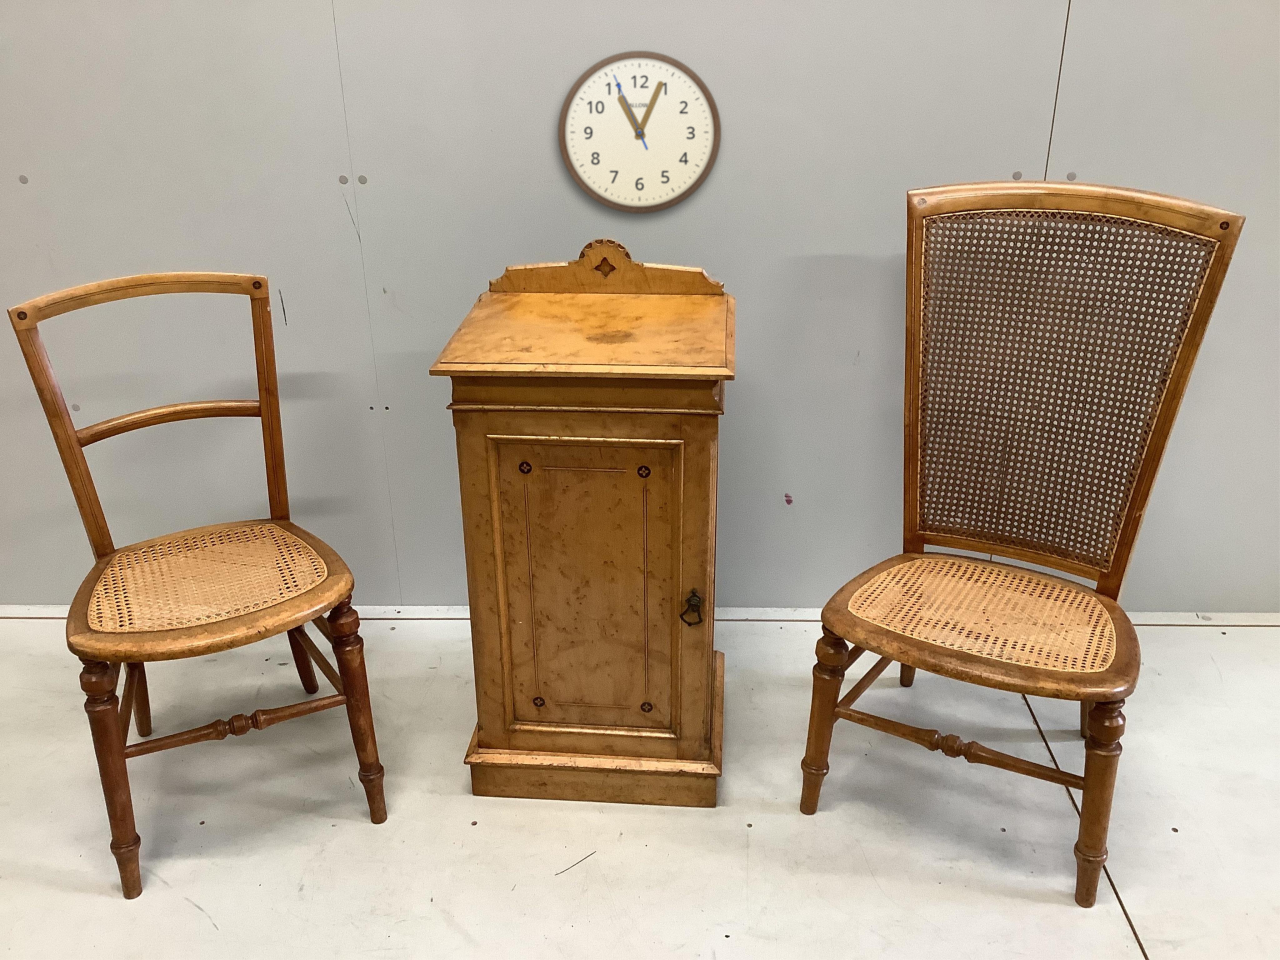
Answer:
11 h 03 min 56 s
